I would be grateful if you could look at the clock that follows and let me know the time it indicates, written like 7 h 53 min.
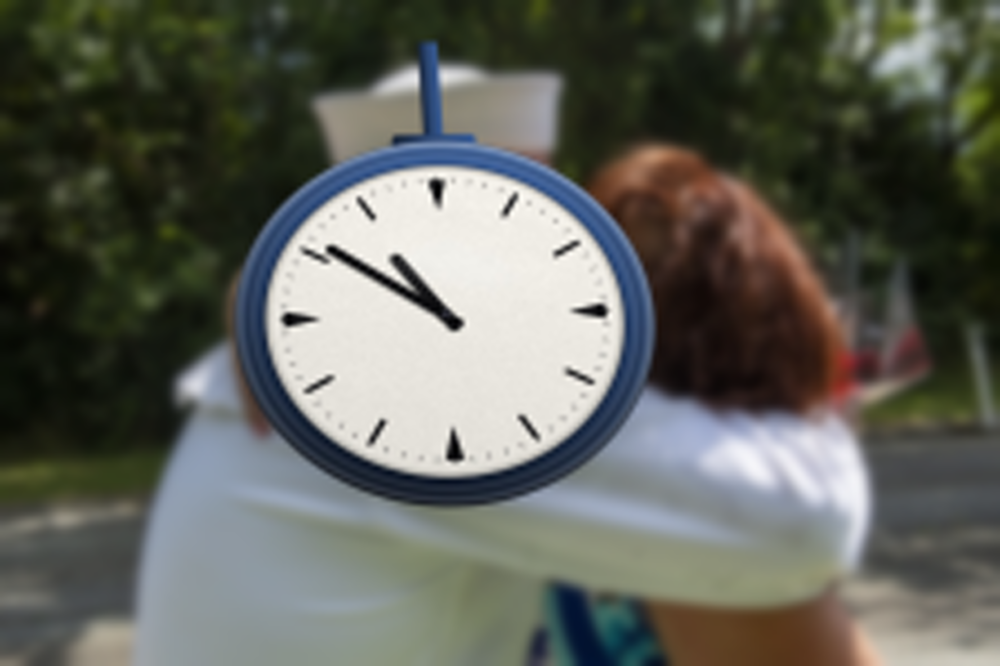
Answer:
10 h 51 min
